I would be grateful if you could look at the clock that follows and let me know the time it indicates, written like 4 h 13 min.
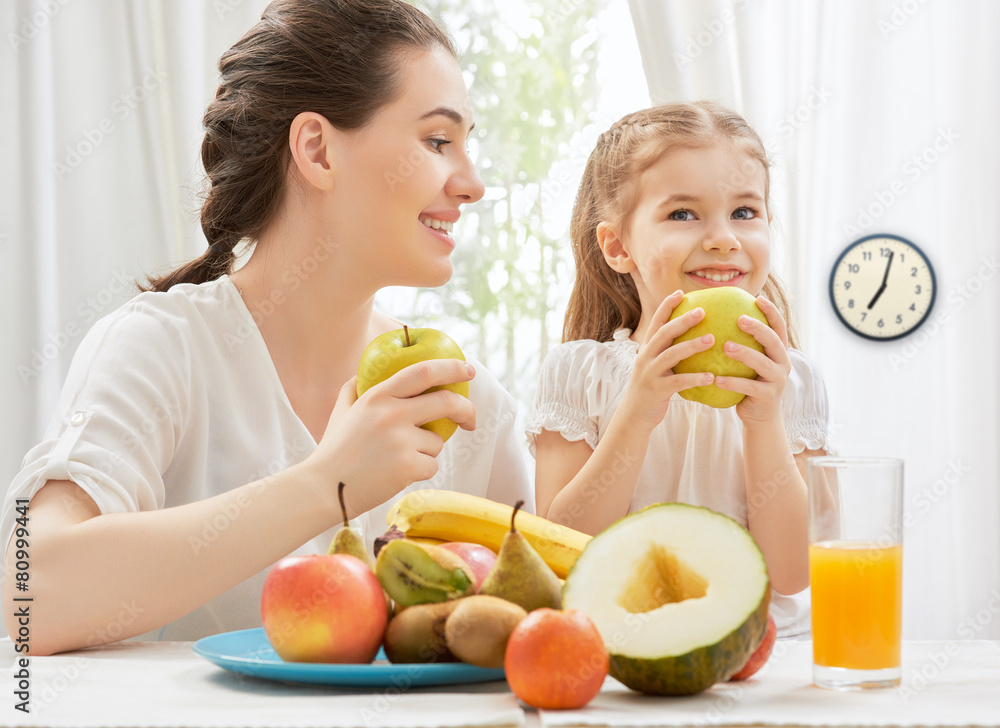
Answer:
7 h 02 min
